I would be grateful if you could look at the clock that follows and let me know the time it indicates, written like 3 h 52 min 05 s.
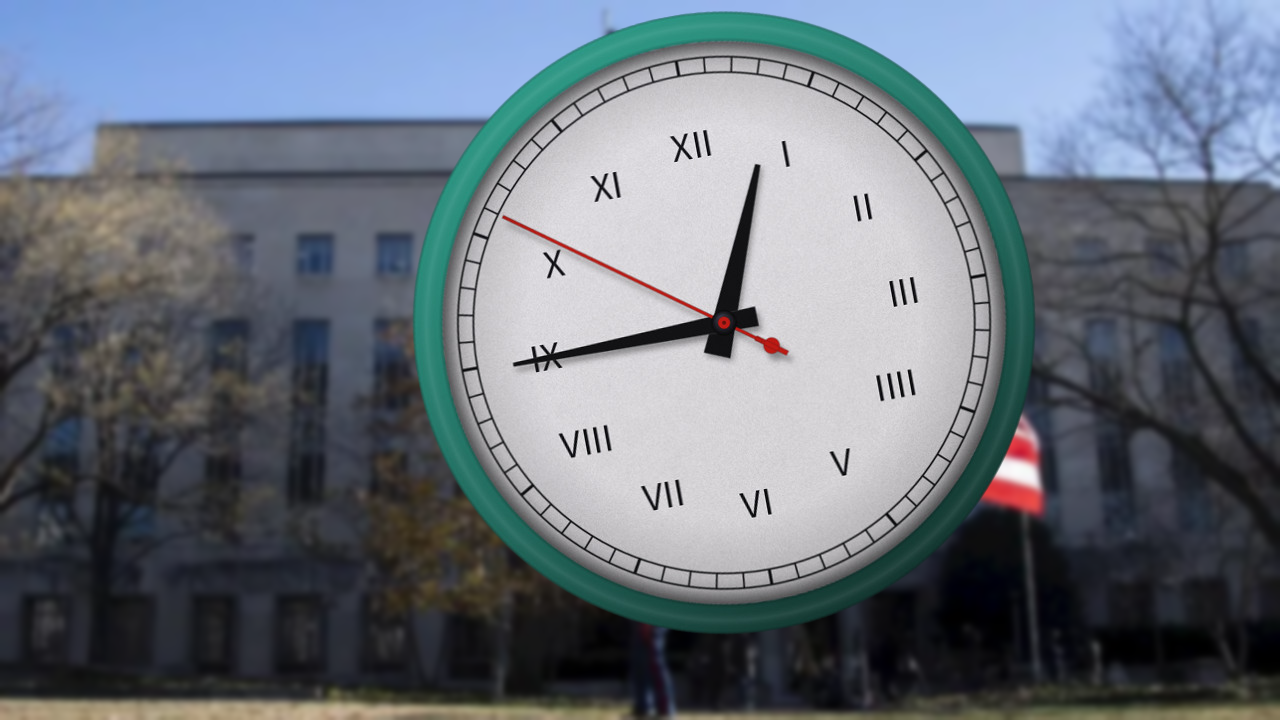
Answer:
12 h 44 min 51 s
